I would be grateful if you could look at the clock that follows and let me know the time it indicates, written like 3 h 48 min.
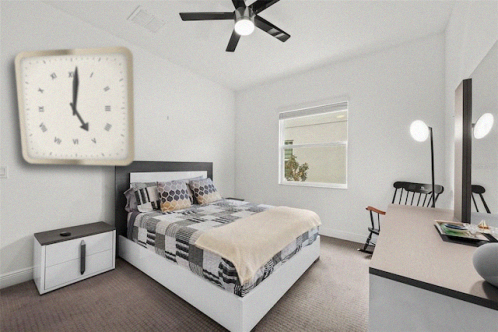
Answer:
5 h 01 min
